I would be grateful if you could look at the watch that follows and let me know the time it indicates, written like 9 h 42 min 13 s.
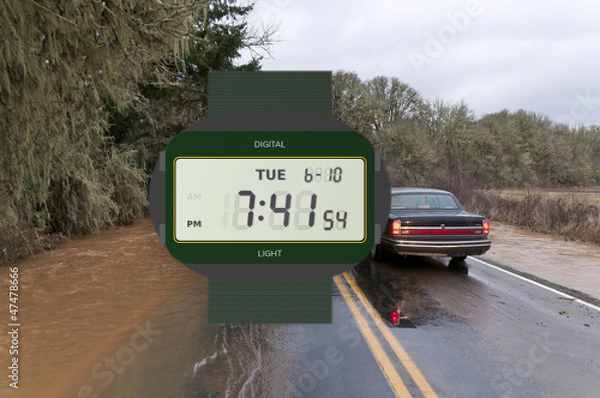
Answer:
7 h 41 min 54 s
